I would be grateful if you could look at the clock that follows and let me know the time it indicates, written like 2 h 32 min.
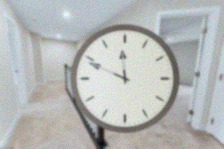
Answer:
11 h 49 min
